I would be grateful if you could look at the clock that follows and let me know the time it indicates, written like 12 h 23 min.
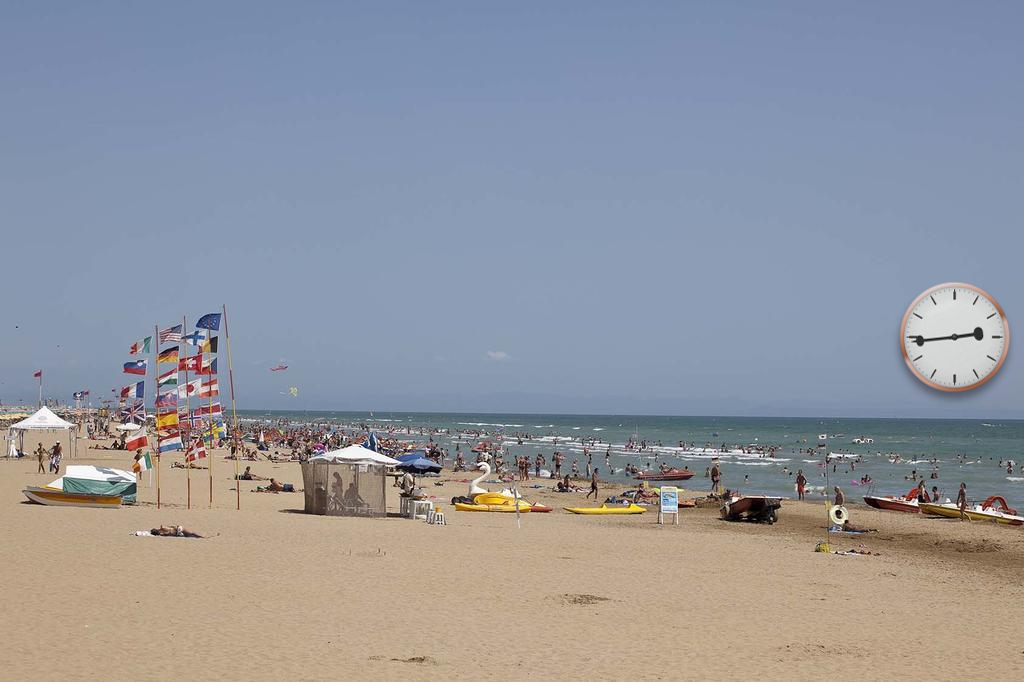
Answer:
2 h 44 min
